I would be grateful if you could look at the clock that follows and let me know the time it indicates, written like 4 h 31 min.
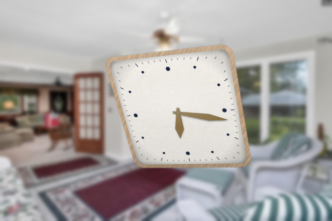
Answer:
6 h 17 min
